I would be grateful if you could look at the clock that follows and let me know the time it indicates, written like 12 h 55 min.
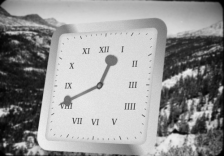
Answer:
12 h 41 min
